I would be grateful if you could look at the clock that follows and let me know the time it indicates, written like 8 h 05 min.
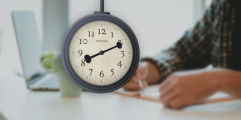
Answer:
8 h 11 min
